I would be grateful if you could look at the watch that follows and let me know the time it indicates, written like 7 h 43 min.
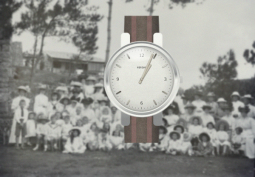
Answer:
1 h 04 min
